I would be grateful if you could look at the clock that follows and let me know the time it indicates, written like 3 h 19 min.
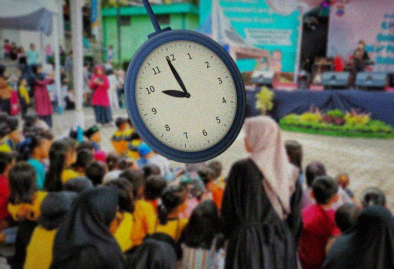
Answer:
9 h 59 min
